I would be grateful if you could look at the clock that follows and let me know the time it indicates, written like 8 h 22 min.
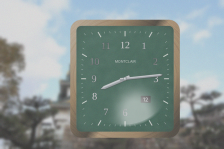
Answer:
8 h 14 min
